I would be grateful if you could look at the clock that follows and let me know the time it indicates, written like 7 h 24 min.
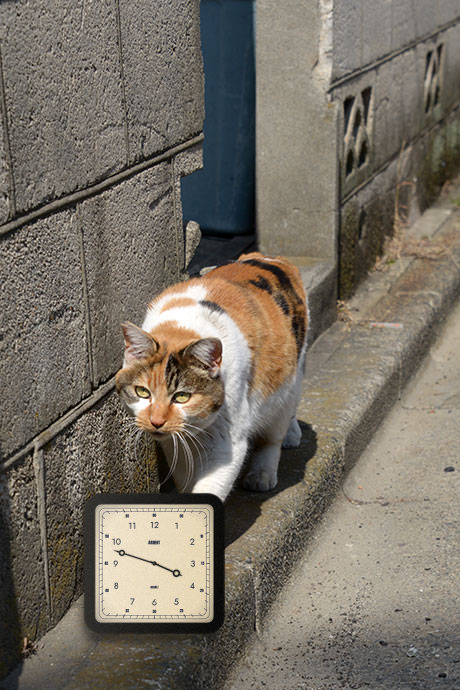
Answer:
3 h 48 min
